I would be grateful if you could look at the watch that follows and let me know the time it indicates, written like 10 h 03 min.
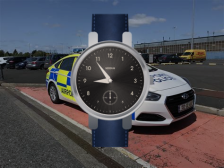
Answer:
8 h 54 min
